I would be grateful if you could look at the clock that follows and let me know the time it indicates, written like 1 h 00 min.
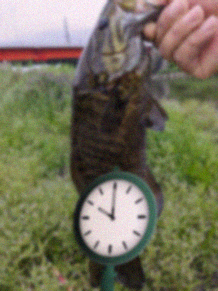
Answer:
10 h 00 min
